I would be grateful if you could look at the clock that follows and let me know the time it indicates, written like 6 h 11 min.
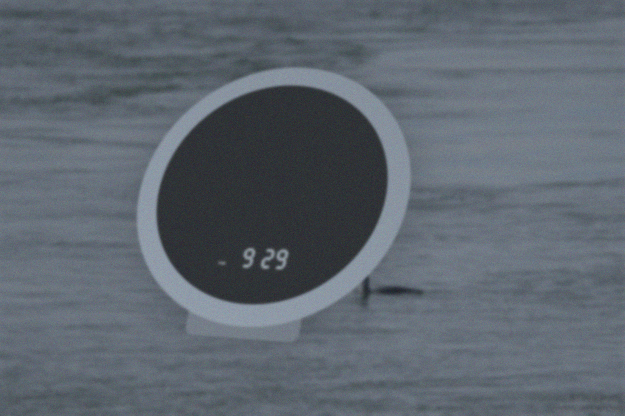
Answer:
9 h 29 min
